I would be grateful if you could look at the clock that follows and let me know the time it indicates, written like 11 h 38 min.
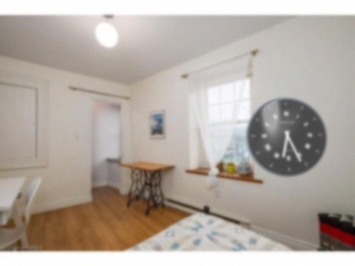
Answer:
6 h 26 min
